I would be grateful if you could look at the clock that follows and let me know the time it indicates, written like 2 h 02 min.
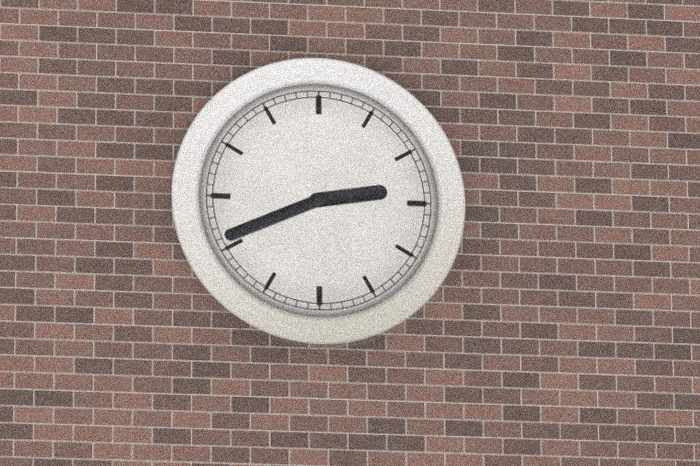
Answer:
2 h 41 min
